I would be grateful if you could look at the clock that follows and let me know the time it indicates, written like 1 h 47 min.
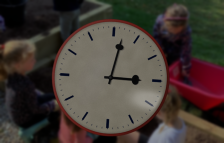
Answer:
3 h 02 min
